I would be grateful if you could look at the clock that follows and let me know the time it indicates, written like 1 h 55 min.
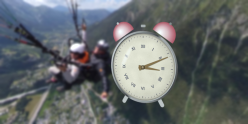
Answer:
3 h 11 min
